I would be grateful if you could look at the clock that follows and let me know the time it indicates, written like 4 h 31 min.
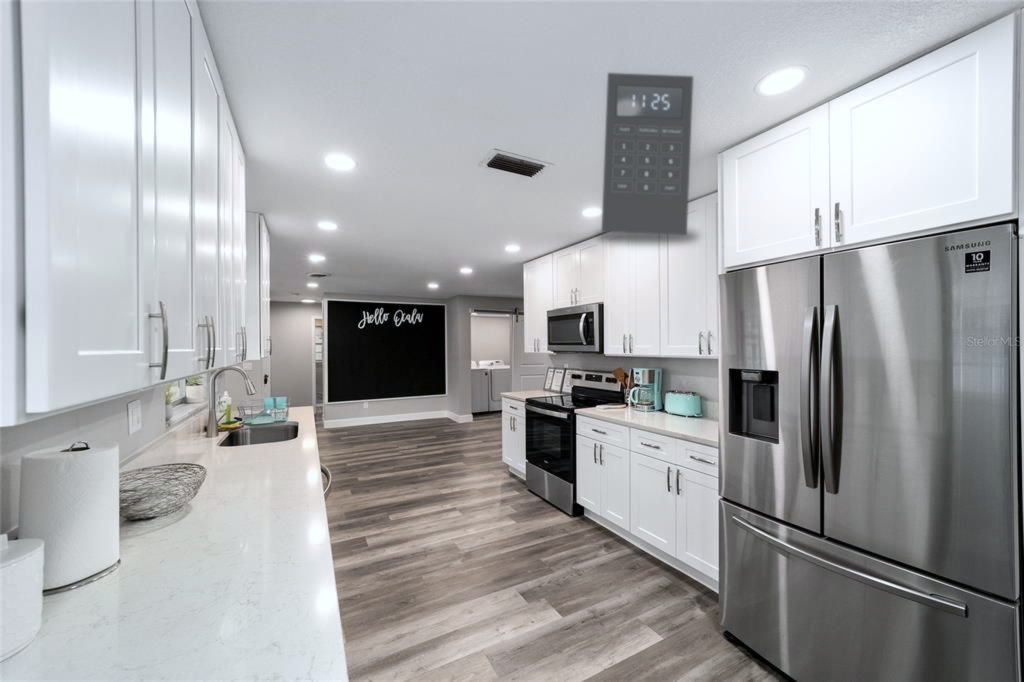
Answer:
11 h 25 min
